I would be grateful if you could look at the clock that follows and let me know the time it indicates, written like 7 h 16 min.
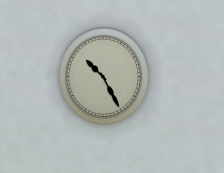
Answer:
10 h 25 min
